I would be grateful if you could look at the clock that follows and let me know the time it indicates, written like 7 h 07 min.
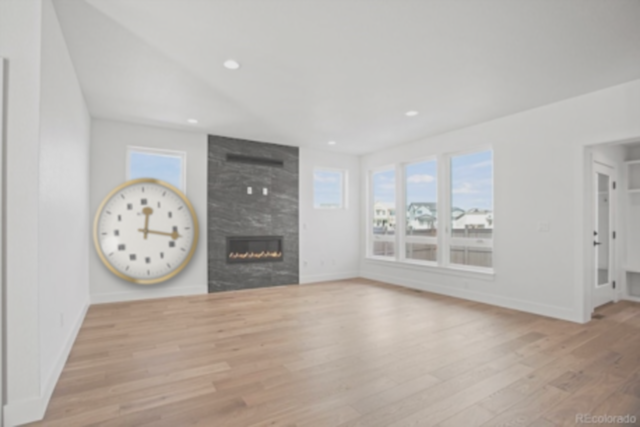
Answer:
12 h 17 min
